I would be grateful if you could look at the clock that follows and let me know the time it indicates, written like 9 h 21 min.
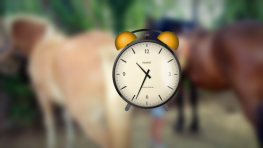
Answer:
10 h 34 min
